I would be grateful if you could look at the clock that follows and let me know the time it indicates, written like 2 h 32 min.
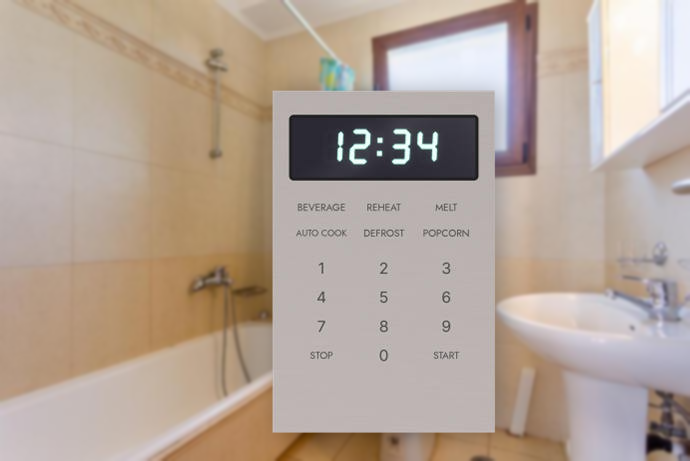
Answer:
12 h 34 min
